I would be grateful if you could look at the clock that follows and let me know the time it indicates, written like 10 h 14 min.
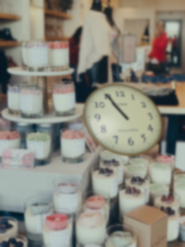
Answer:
10 h 55 min
